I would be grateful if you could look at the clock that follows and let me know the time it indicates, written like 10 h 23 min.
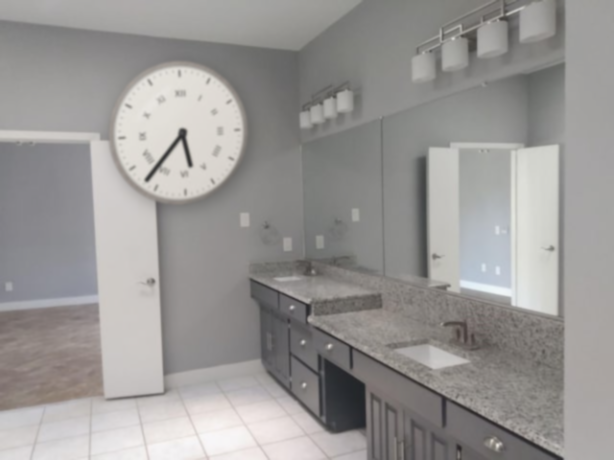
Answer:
5 h 37 min
